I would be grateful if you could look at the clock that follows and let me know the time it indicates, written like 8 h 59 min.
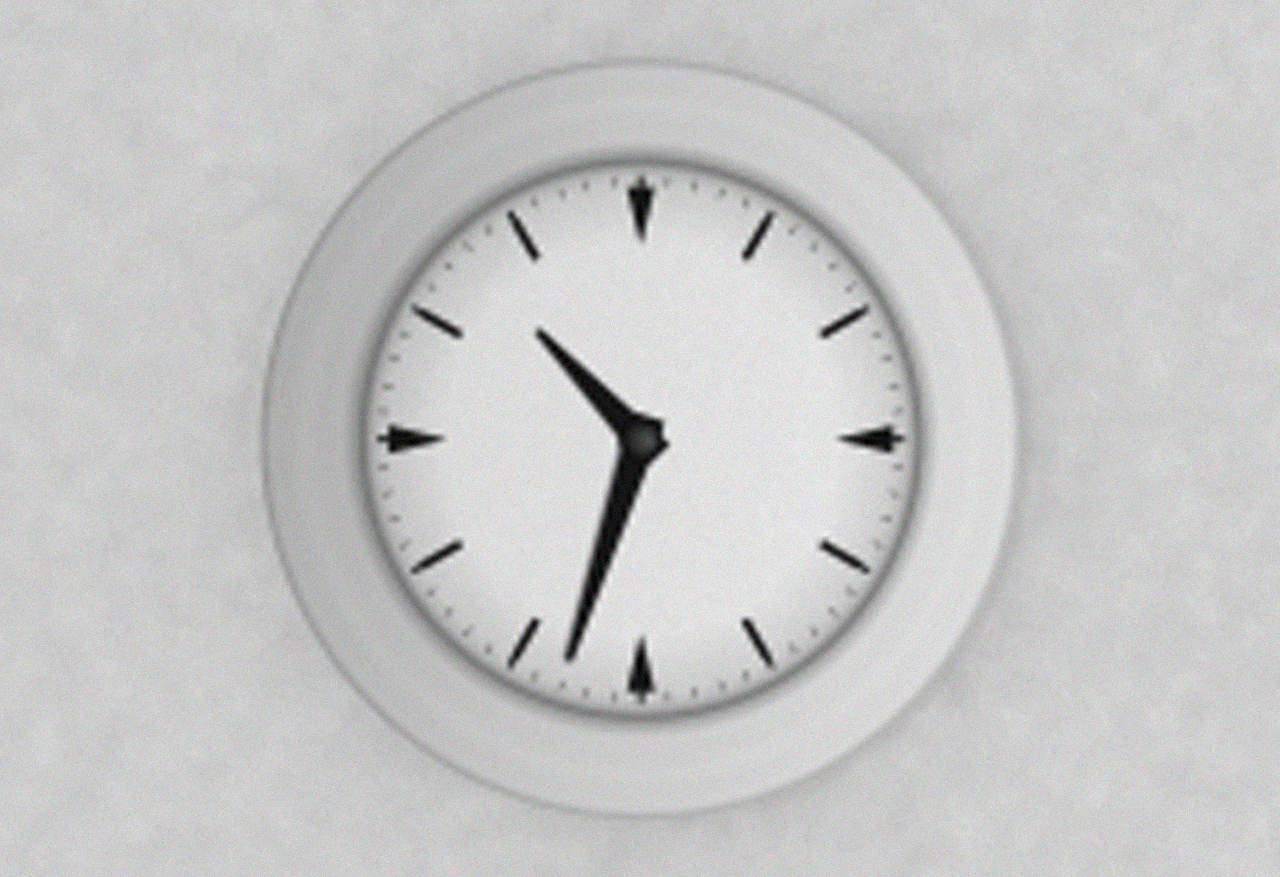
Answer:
10 h 33 min
